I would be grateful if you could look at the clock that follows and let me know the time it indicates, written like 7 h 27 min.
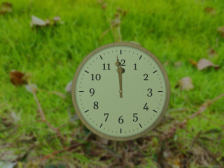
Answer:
11 h 59 min
